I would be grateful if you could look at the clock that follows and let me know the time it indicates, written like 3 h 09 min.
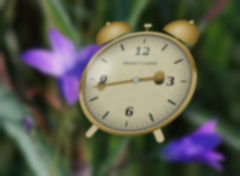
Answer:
2 h 43 min
